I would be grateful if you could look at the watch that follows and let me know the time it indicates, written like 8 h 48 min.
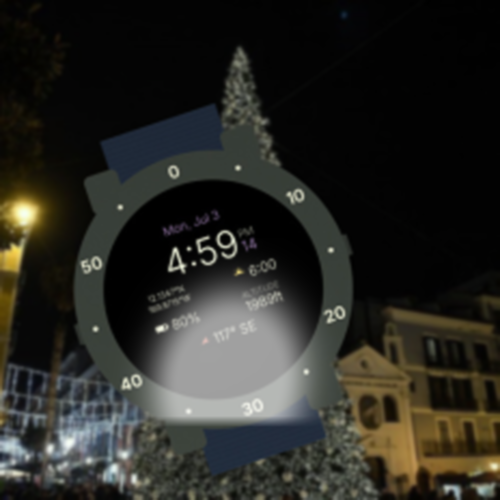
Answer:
4 h 59 min
